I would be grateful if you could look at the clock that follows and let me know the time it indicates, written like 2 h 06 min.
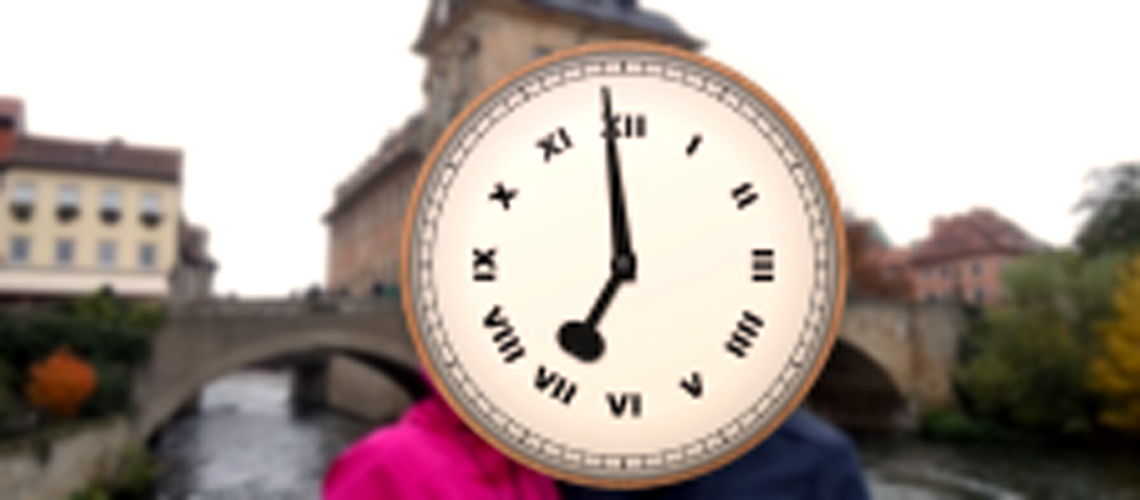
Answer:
6 h 59 min
